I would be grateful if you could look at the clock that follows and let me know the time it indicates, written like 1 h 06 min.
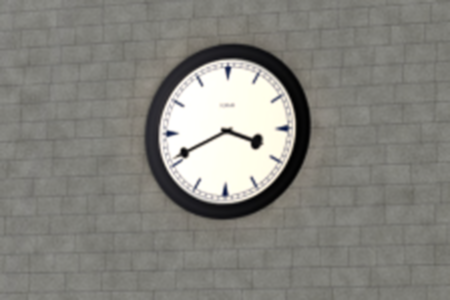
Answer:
3 h 41 min
